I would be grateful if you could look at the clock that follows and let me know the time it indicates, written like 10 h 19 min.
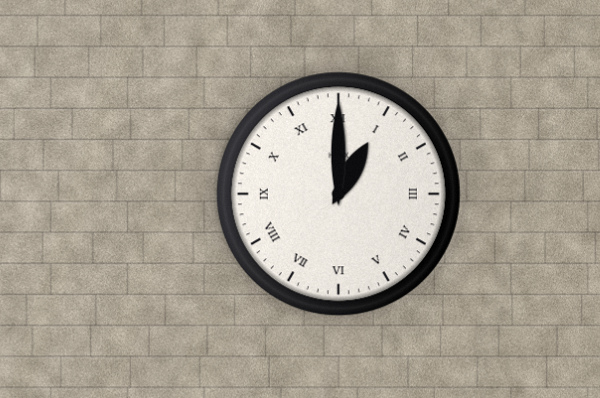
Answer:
1 h 00 min
